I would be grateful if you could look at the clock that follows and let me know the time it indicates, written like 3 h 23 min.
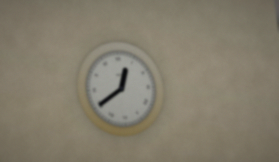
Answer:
12 h 40 min
